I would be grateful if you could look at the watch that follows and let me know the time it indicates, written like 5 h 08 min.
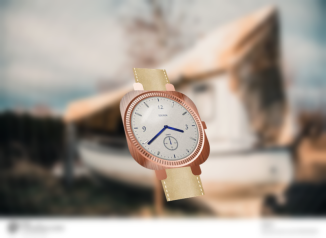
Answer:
3 h 39 min
